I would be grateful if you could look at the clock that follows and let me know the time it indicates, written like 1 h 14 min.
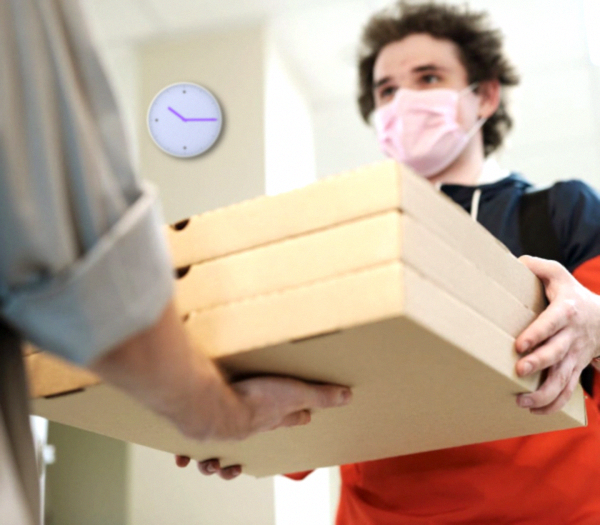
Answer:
10 h 15 min
